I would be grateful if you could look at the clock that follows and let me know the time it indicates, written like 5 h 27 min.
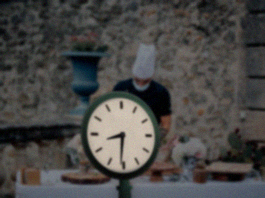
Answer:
8 h 31 min
